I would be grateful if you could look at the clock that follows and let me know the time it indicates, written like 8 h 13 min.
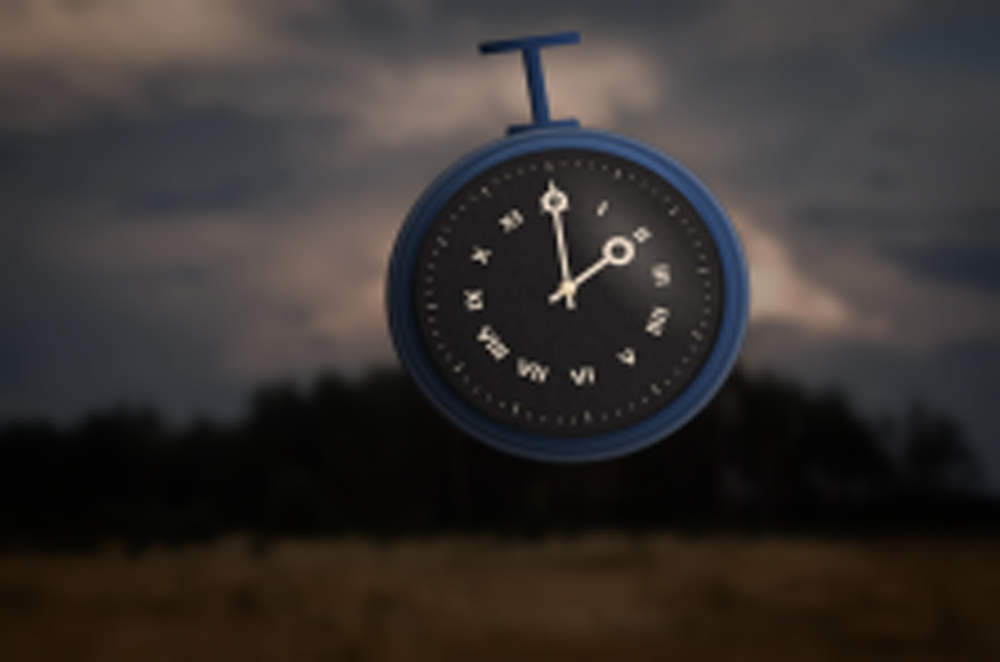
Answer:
2 h 00 min
